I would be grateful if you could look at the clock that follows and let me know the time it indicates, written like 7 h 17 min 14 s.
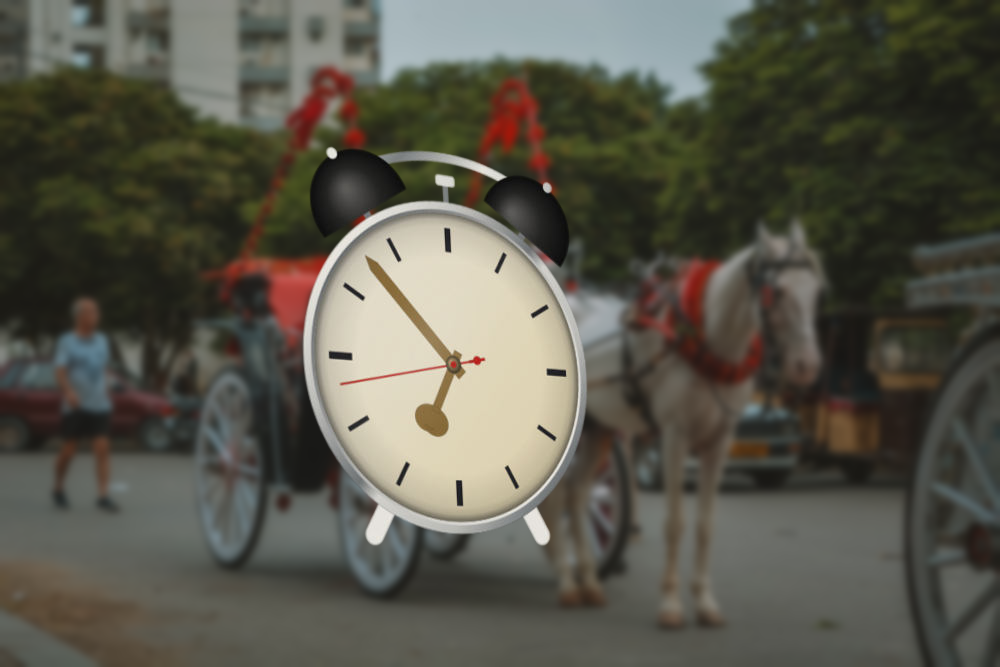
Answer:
6 h 52 min 43 s
